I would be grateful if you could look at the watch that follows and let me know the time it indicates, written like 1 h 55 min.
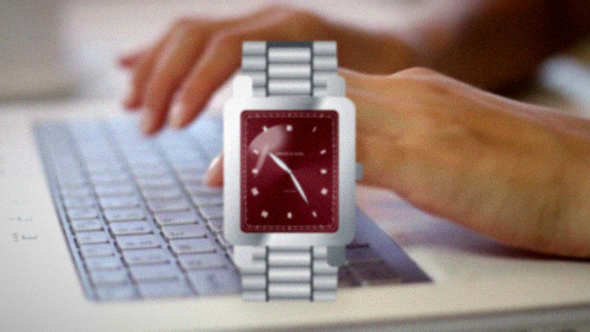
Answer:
10 h 25 min
